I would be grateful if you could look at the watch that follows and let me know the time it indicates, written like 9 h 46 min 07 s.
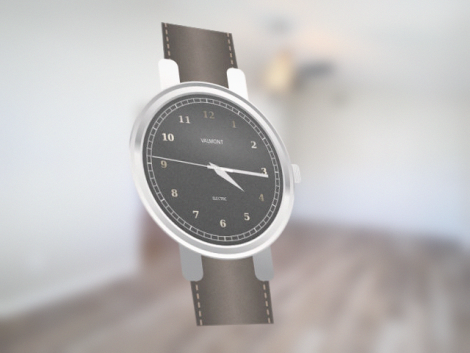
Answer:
4 h 15 min 46 s
